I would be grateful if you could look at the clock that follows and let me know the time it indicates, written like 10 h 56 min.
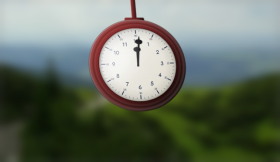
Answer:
12 h 01 min
